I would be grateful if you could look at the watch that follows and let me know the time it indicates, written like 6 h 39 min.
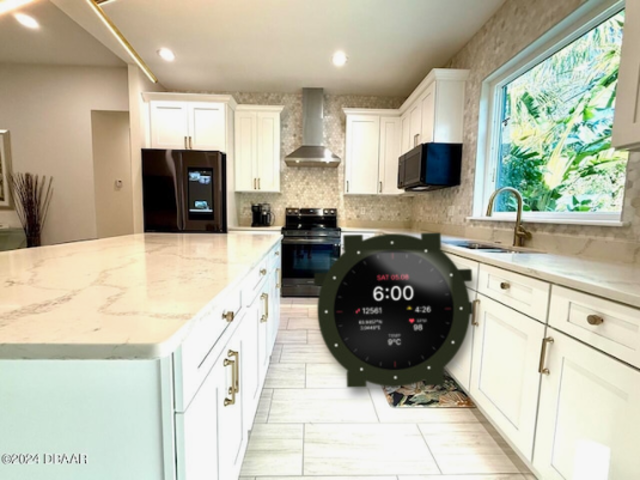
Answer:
6 h 00 min
